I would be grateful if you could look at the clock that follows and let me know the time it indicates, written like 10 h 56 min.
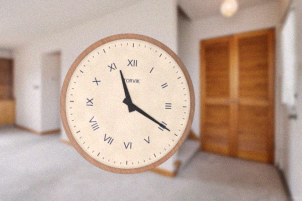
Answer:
11 h 20 min
